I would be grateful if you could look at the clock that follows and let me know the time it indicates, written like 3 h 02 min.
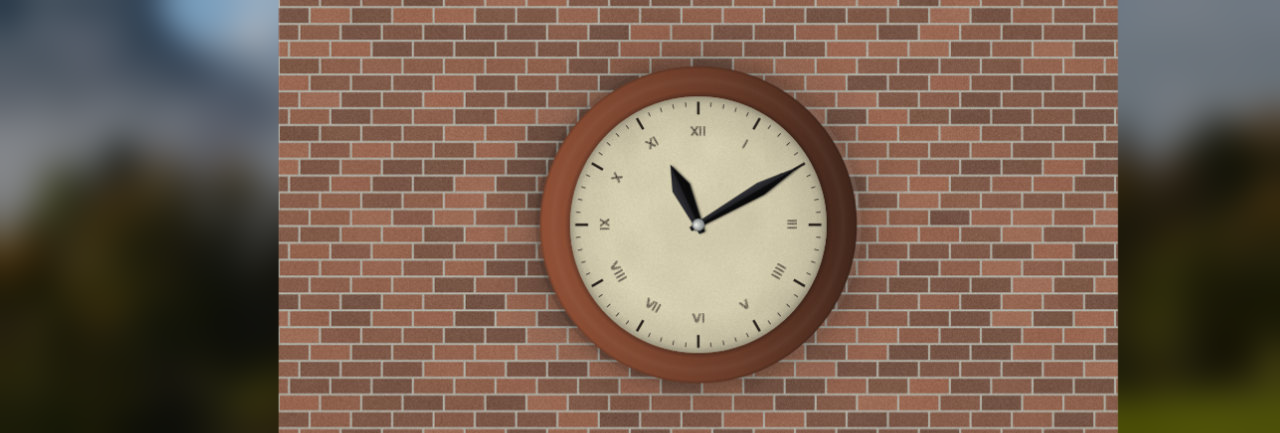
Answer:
11 h 10 min
